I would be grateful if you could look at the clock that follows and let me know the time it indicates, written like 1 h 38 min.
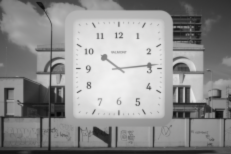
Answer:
10 h 14 min
